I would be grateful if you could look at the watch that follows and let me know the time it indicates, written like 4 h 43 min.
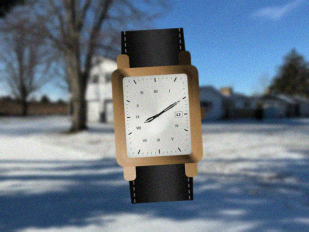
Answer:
8 h 10 min
